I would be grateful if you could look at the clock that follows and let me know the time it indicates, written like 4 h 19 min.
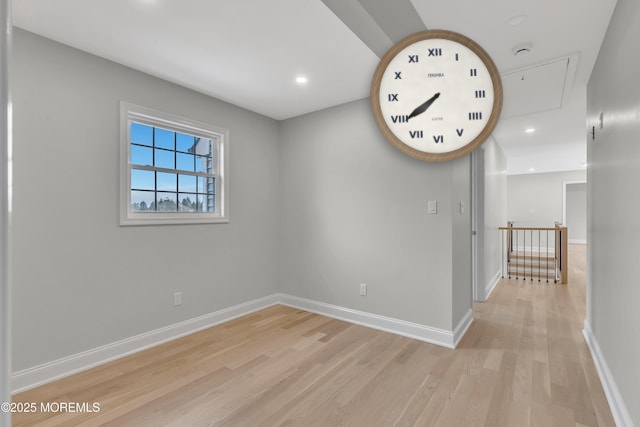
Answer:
7 h 39 min
